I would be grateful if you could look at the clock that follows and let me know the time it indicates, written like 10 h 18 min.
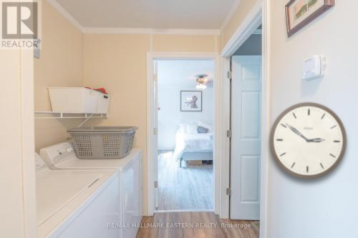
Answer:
2 h 51 min
